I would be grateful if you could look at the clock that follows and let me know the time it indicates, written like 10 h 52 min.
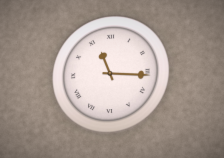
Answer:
11 h 16 min
